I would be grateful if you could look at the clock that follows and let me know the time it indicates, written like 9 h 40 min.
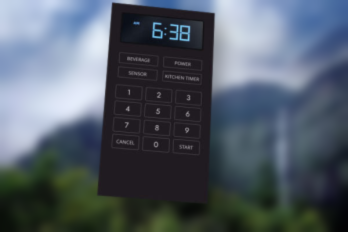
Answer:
6 h 38 min
